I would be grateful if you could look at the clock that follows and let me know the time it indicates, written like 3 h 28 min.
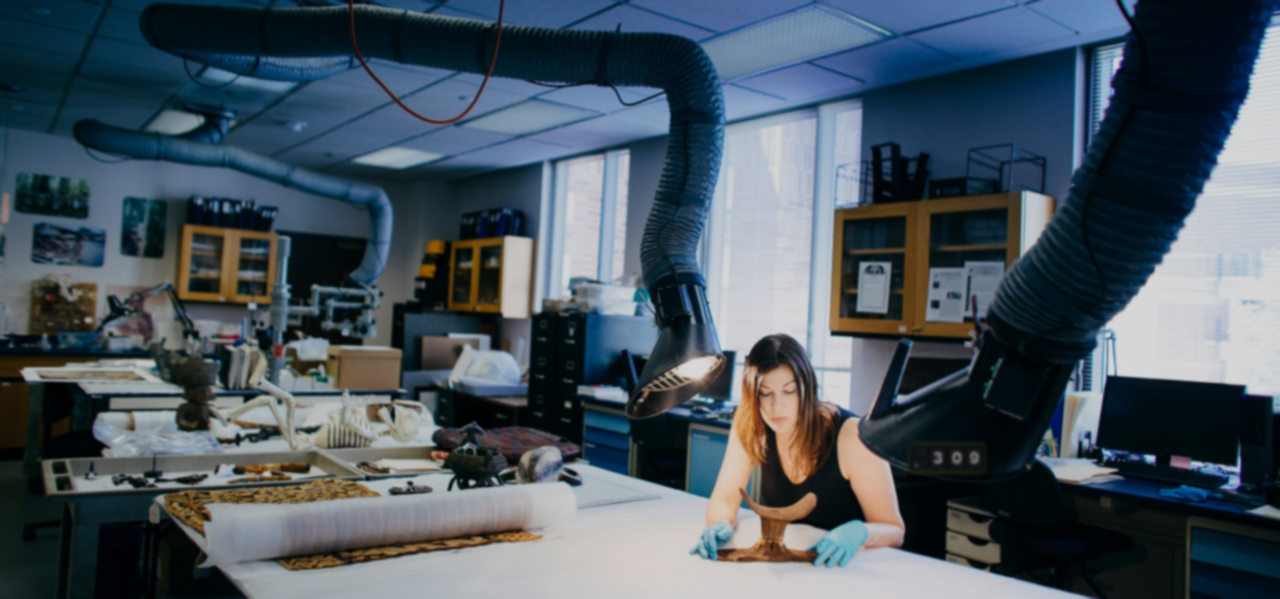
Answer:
3 h 09 min
